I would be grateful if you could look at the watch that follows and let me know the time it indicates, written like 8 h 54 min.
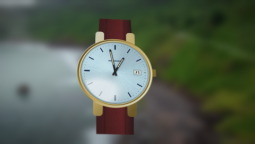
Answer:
12 h 58 min
